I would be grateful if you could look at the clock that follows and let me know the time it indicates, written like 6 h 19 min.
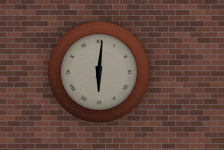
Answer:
6 h 01 min
